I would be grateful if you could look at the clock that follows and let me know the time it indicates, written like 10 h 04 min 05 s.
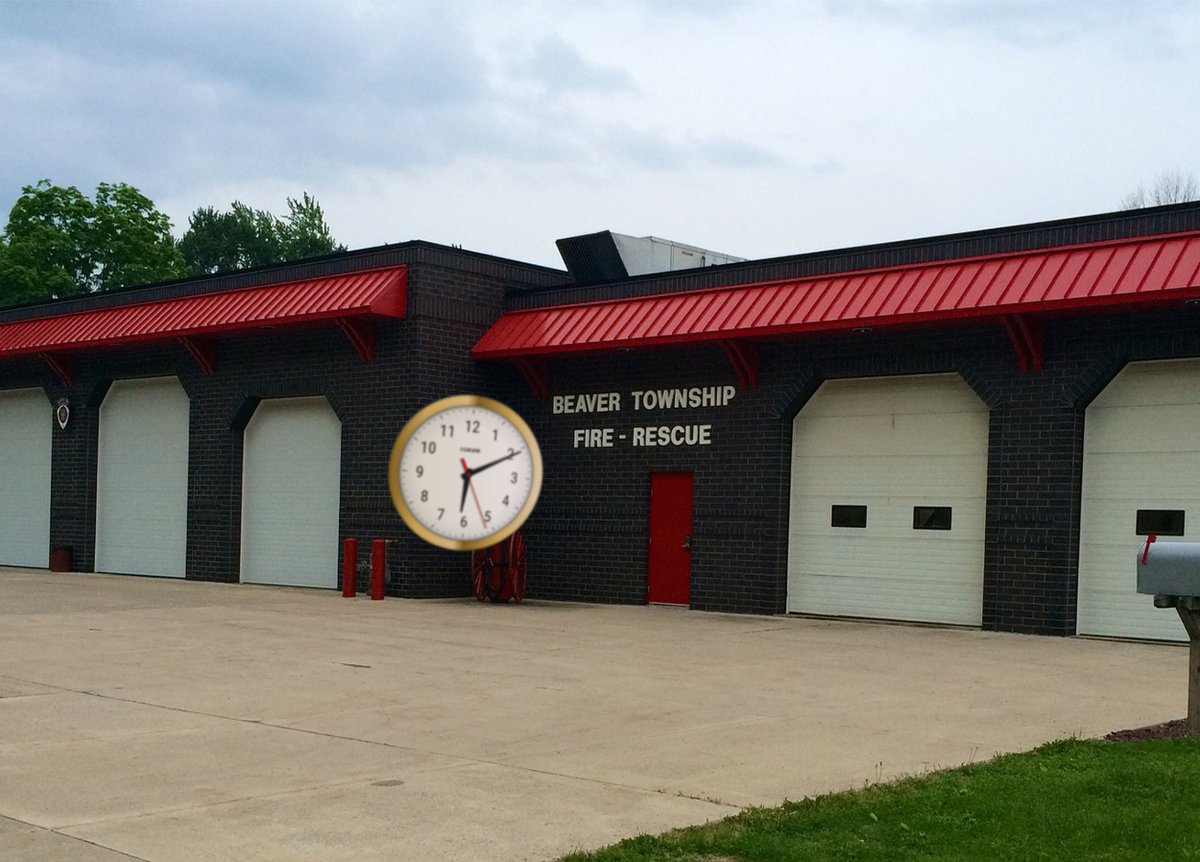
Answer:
6 h 10 min 26 s
